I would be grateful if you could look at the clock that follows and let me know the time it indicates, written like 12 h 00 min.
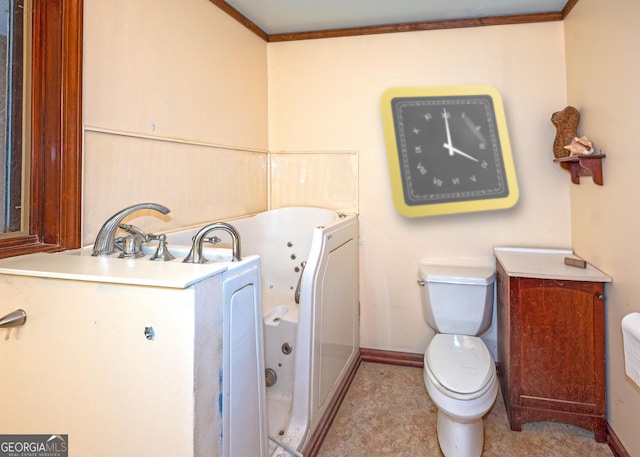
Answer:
4 h 00 min
